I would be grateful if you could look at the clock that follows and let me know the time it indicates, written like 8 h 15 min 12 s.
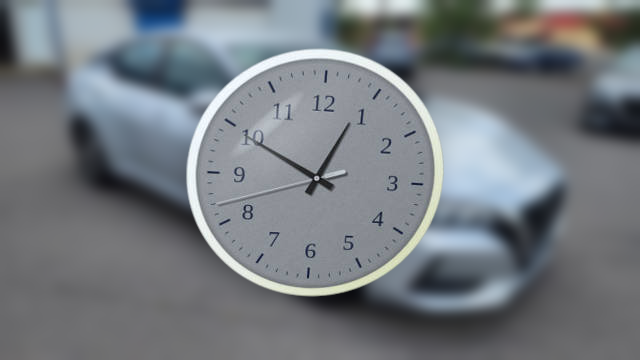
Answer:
12 h 49 min 42 s
